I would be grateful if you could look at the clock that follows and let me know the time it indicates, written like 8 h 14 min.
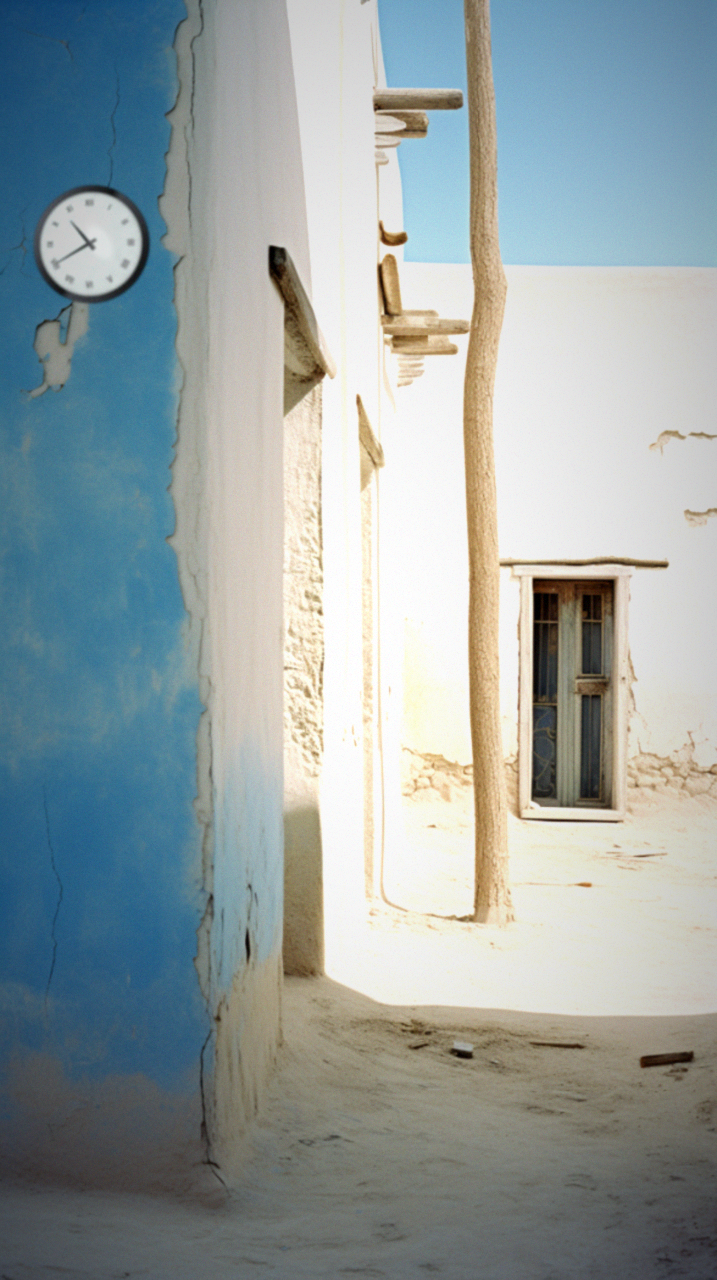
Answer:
10 h 40 min
